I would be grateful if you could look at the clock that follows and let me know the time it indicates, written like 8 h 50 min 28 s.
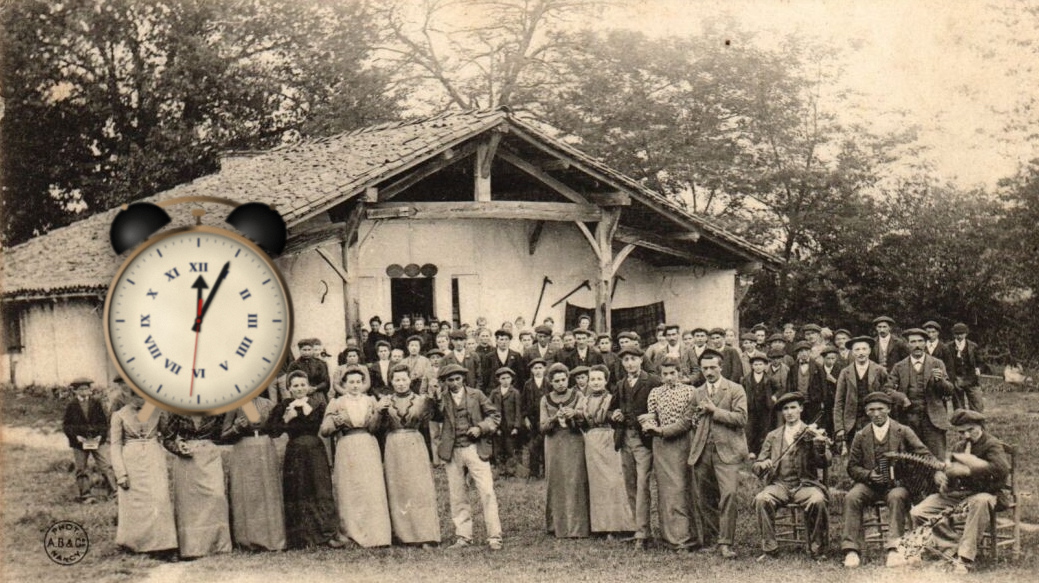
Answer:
12 h 04 min 31 s
